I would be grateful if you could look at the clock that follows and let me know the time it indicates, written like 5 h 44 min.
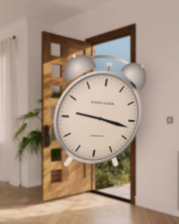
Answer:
9 h 17 min
